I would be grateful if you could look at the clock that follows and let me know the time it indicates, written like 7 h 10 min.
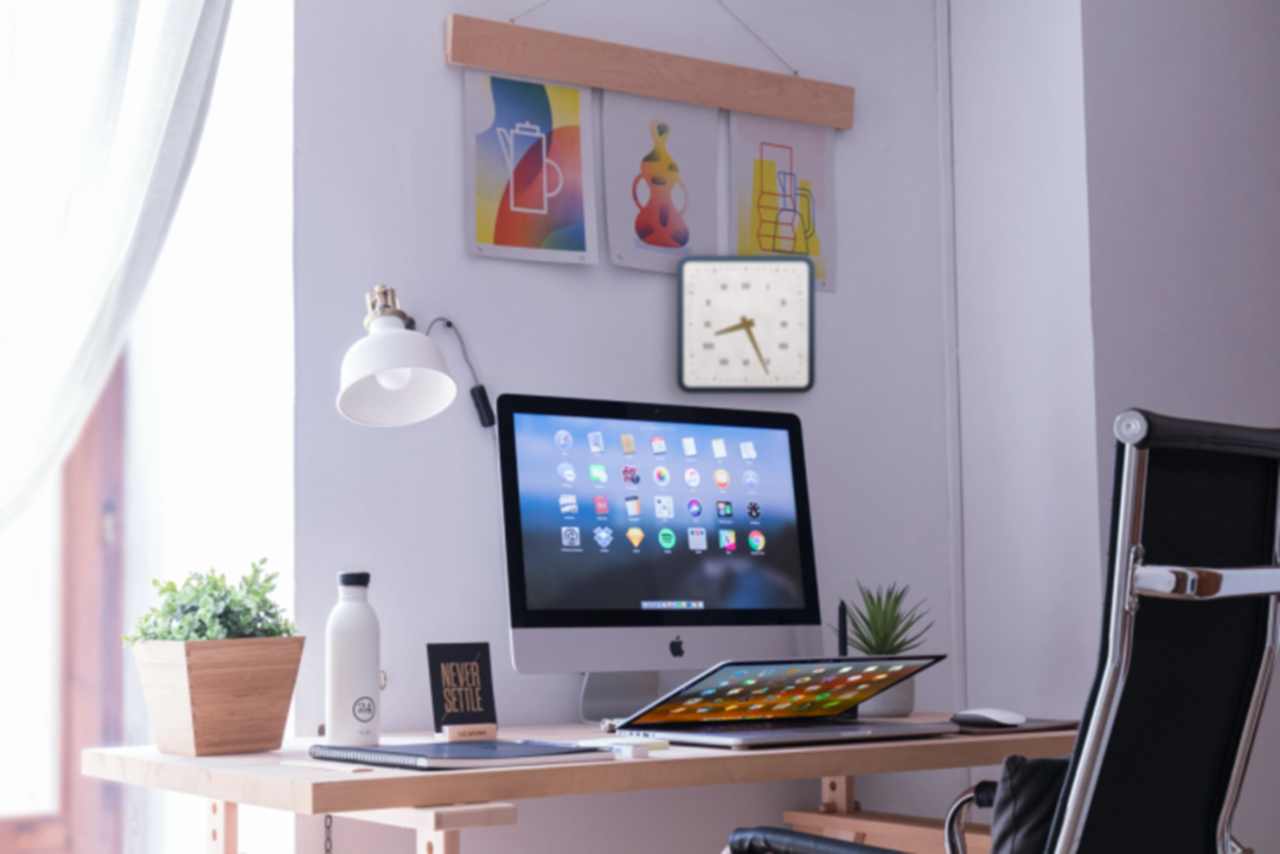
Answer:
8 h 26 min
